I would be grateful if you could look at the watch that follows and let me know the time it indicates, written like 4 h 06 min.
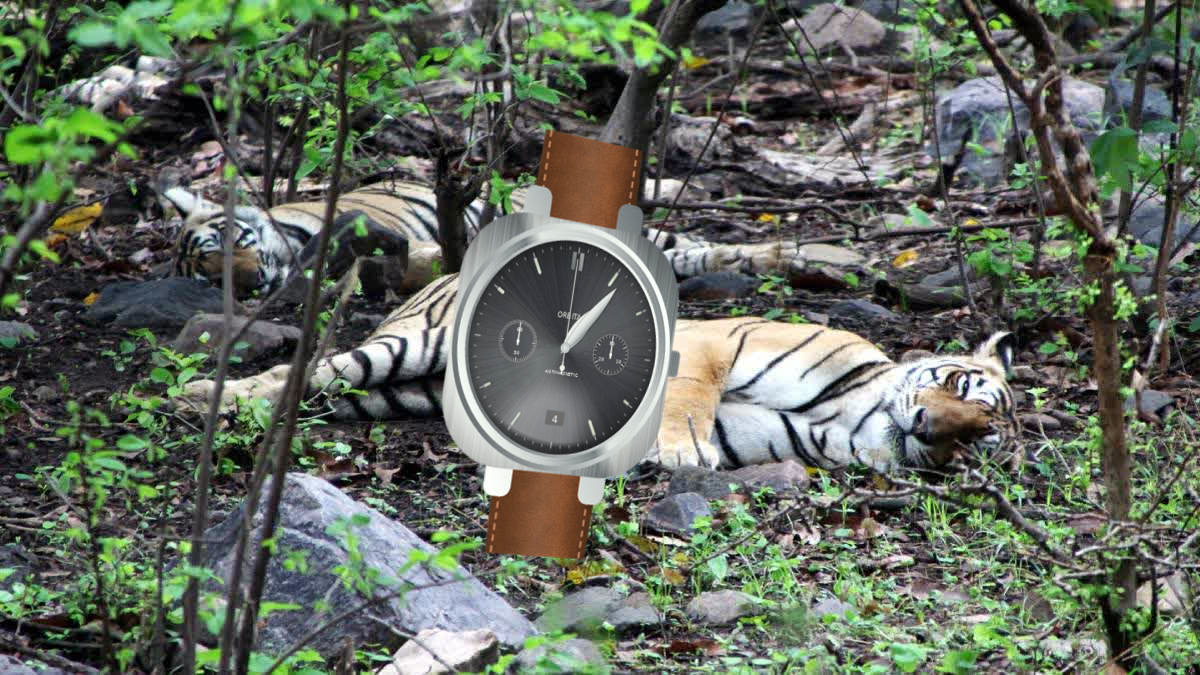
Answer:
1 h 06 min
